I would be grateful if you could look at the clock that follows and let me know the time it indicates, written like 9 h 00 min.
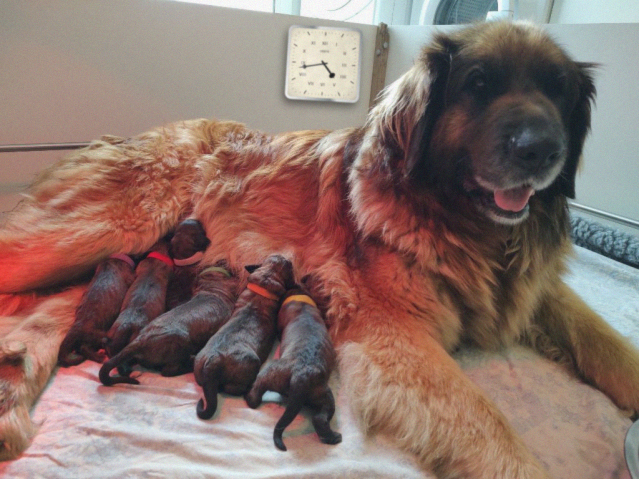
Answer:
4 h 43 min
